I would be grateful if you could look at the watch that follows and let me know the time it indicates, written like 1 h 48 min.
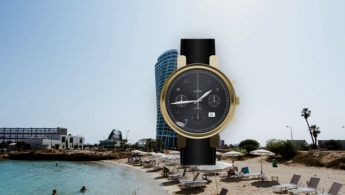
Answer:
1 h 44 min
